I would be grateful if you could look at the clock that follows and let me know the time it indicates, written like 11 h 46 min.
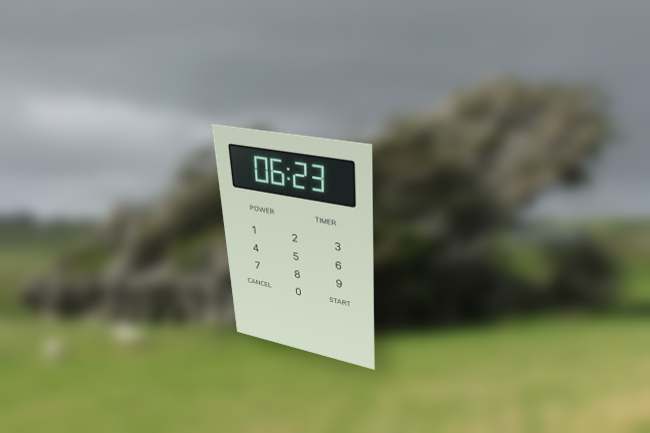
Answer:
6 h 23 min
